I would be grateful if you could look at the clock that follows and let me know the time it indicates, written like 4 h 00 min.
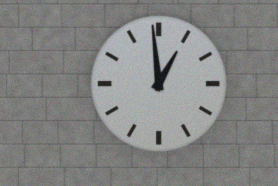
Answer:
12 h 59 min
